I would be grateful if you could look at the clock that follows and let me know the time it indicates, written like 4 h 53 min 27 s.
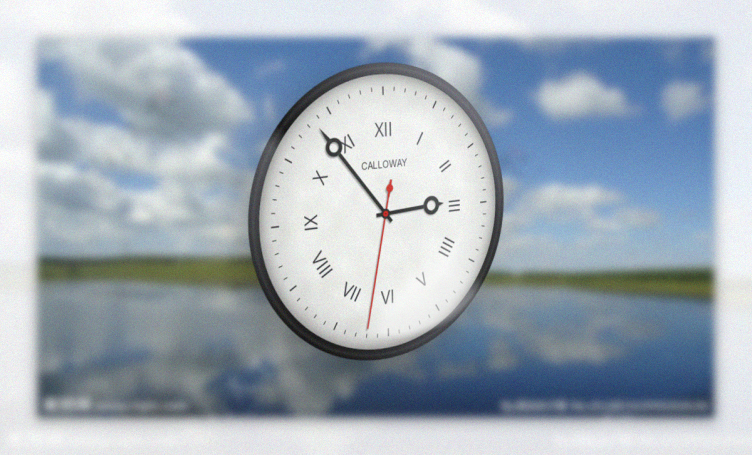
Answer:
2 h 53 min 32 s
